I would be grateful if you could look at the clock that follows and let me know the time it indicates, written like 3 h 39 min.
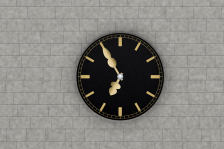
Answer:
6 h 55 min
